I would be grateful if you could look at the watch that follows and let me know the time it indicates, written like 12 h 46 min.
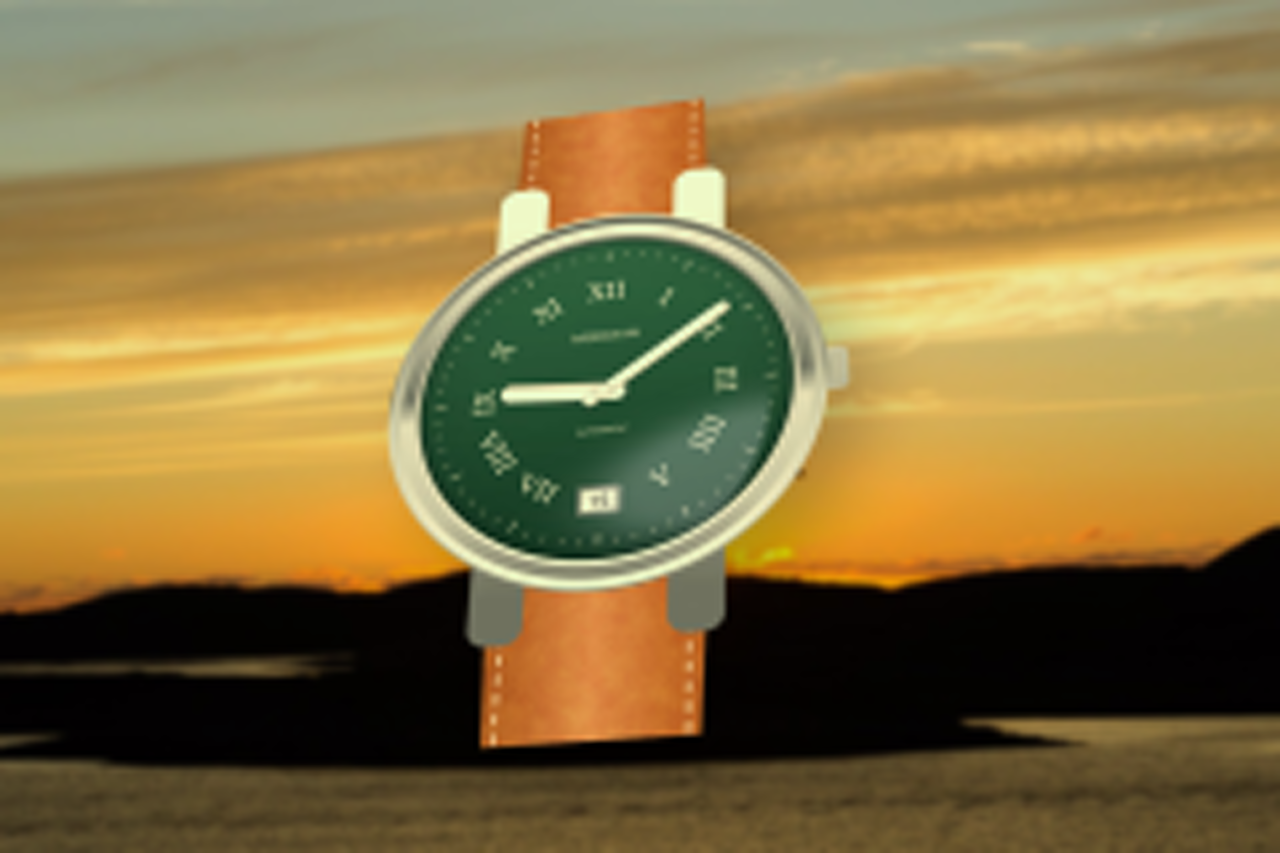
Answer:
9 h 09 min
